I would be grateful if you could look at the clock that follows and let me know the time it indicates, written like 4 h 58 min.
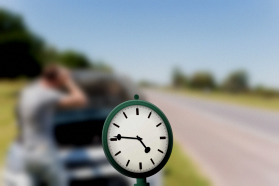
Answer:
4 h 46 min
